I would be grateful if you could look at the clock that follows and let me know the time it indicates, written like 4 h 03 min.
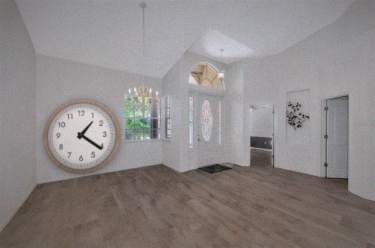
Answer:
1 h 21 min
